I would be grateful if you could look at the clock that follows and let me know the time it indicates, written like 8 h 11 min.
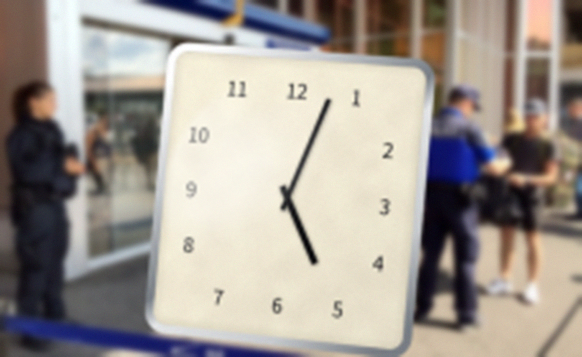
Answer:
5 h 03 min
